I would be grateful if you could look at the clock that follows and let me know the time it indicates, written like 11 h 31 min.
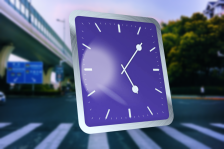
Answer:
5 h 07 min
